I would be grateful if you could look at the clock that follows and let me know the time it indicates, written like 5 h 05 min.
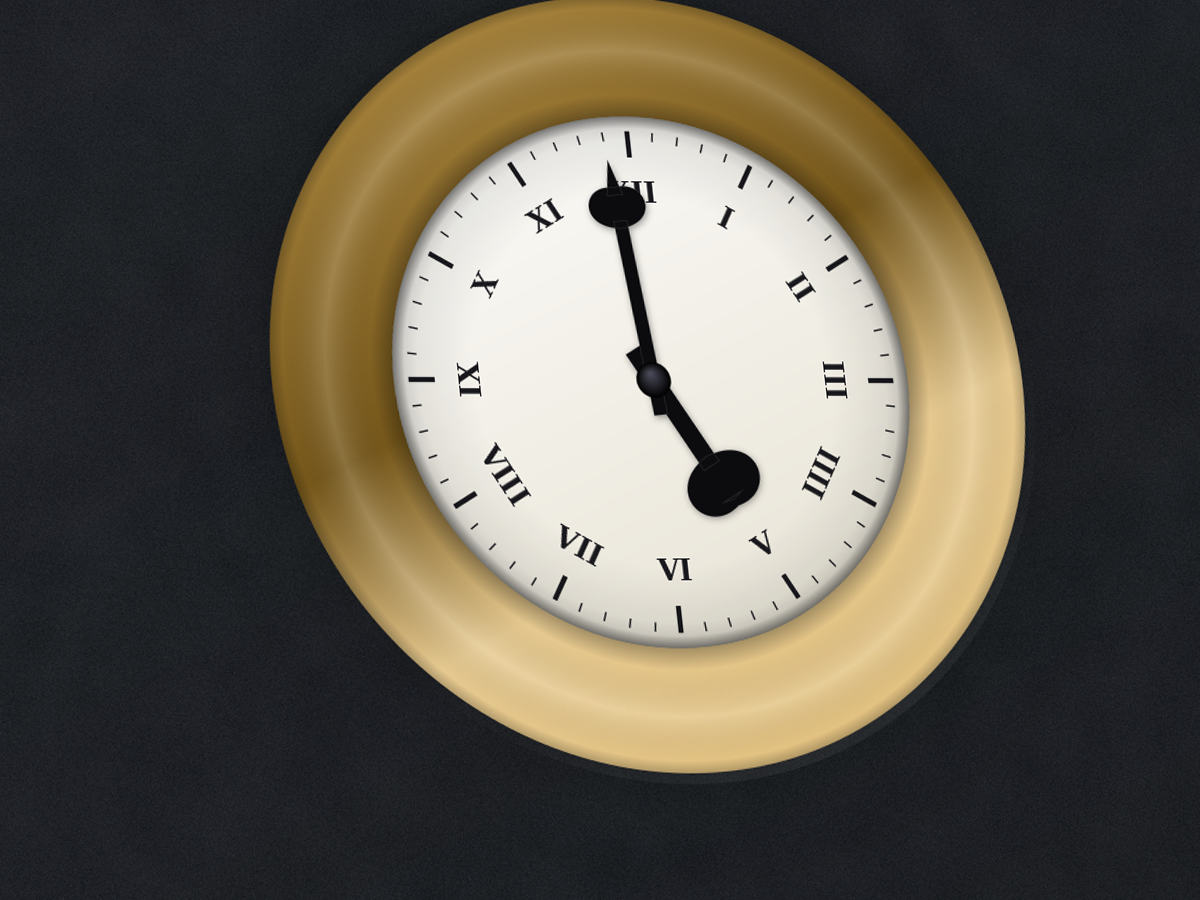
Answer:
4 h 59 min
